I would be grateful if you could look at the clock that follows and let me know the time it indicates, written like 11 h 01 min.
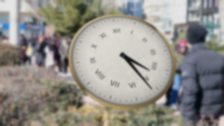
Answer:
4 h 26 min
